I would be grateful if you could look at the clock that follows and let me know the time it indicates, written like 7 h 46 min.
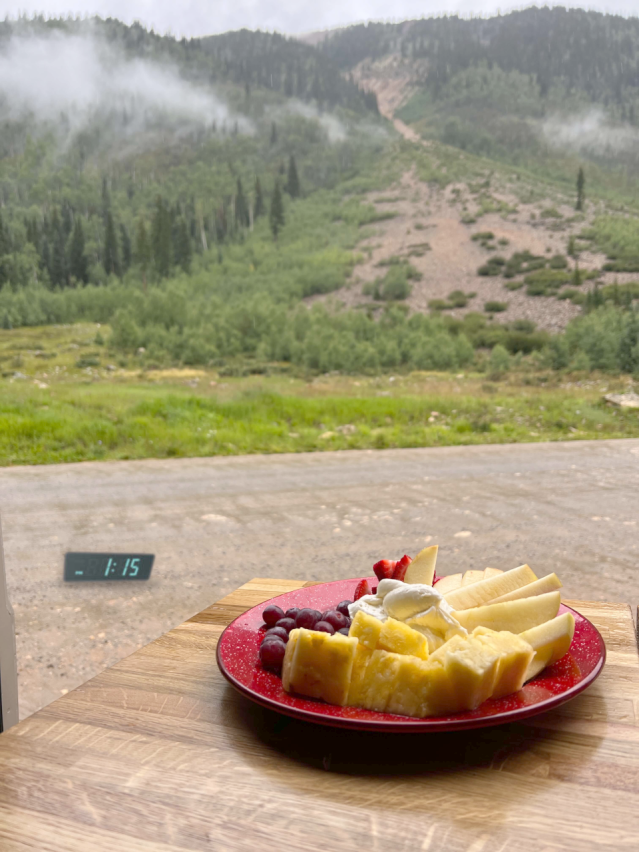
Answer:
1 h 15 min
